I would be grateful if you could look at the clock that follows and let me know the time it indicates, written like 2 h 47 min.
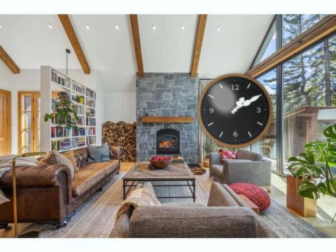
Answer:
1 h 10 min
